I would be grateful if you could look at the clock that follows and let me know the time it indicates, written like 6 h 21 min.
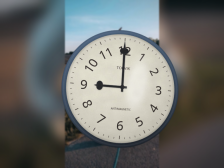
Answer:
9 h 00 min
